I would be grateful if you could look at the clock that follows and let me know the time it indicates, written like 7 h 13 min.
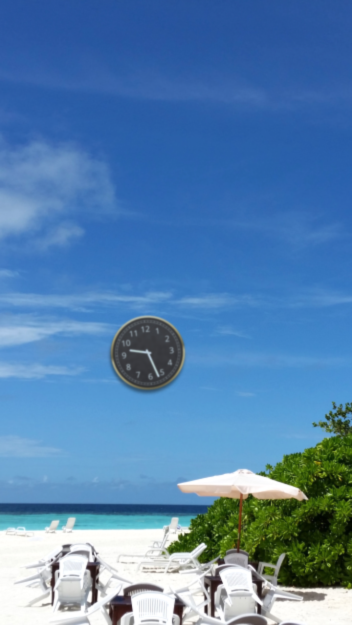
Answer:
9 h 27 min
